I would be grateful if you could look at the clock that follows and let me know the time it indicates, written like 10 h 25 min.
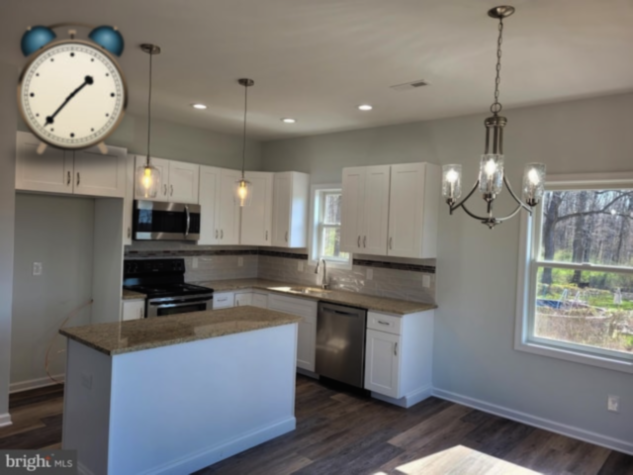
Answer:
1 h 37 min
